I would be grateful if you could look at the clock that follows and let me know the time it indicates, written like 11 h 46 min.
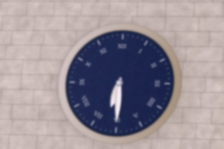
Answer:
6 h 30 min
